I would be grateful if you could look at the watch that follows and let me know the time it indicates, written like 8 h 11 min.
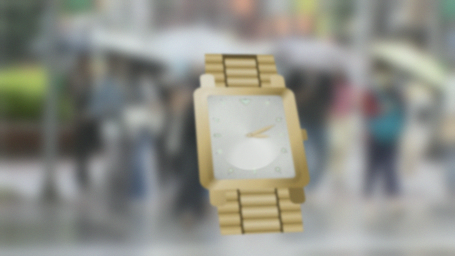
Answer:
3 h 11 min
